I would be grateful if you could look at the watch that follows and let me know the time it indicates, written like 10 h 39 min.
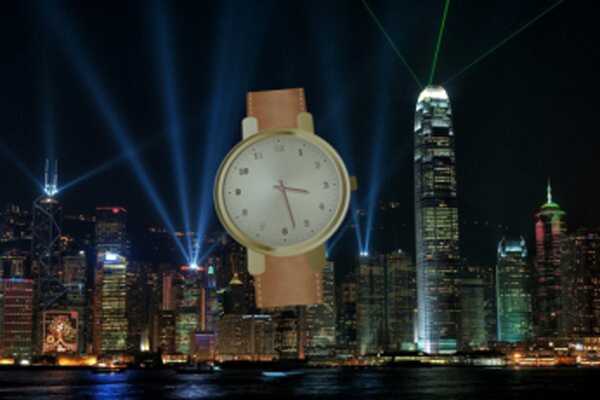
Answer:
3 h 28 min
